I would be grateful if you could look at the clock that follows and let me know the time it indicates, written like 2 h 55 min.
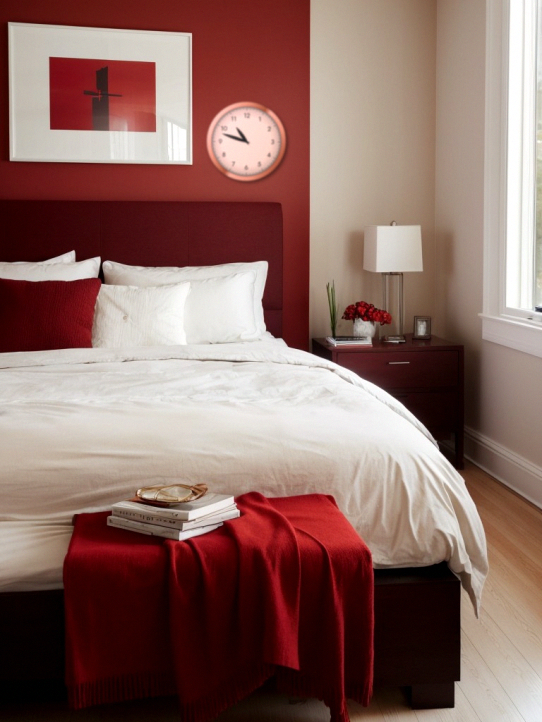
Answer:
10 h 48 min
